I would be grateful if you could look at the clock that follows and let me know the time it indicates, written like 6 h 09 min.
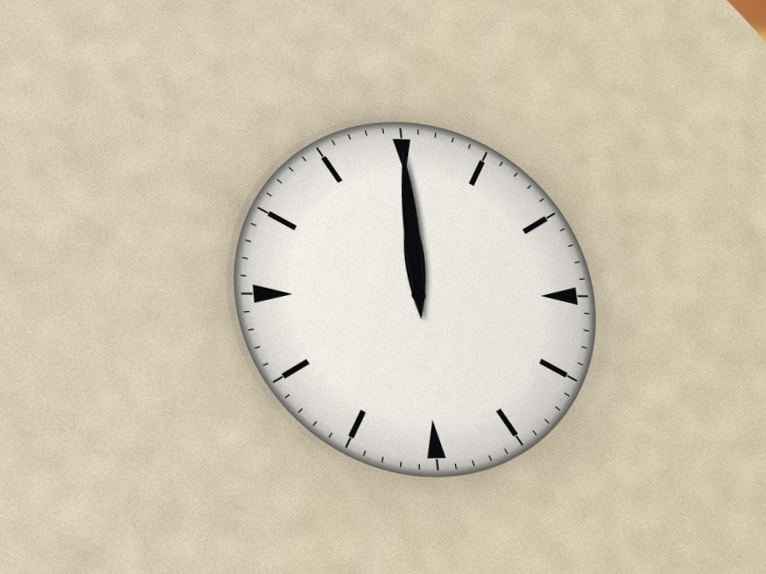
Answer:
12 h 00 min
